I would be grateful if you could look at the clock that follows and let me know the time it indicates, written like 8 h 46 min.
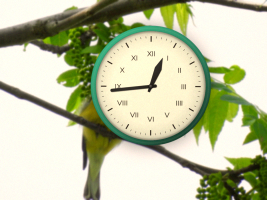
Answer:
12 h 44 min
